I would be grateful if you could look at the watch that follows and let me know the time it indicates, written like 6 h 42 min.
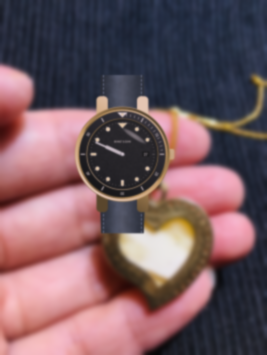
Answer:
9 h 49 min
